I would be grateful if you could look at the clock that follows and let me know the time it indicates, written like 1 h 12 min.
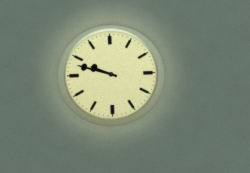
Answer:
9 h 48 min
